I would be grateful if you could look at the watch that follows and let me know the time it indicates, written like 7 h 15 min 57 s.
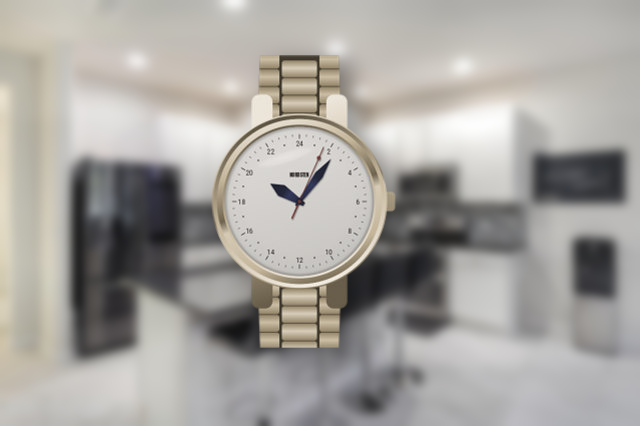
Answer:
20 h 06 min 04 s
